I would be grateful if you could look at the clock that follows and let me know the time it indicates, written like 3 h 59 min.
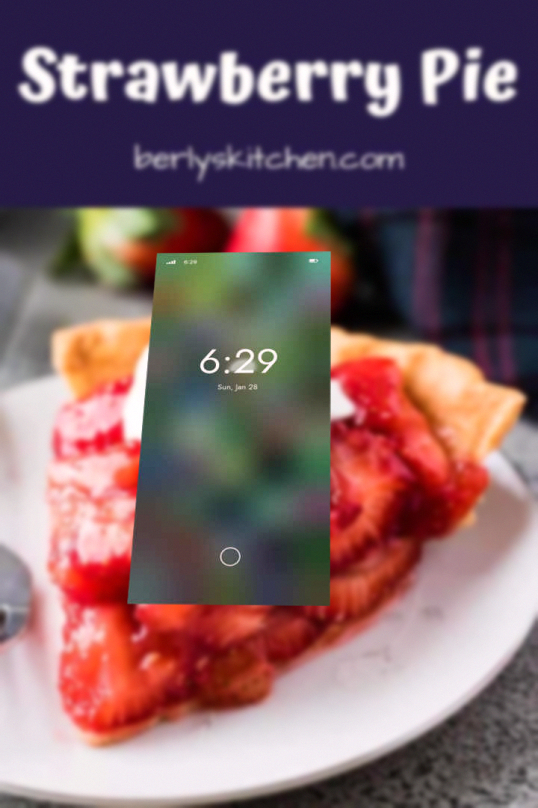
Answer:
6 h 29 min
